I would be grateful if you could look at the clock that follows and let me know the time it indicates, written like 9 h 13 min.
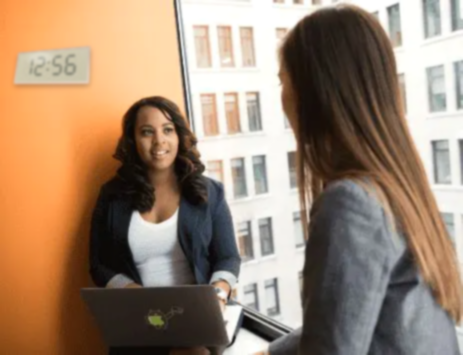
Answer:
12 h 56 min
